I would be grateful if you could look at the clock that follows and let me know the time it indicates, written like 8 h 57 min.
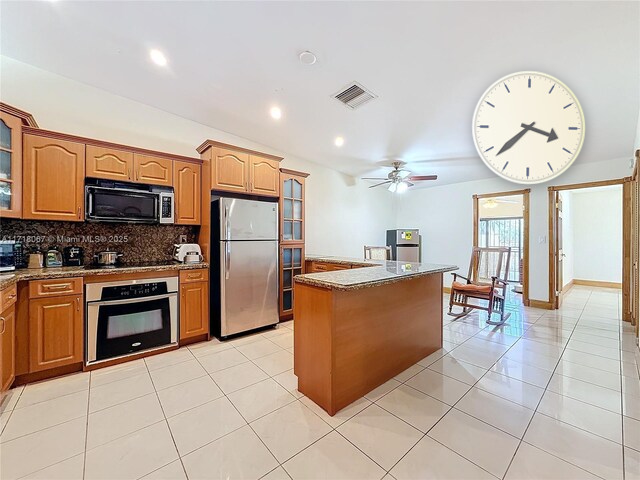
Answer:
3 h 38 min
